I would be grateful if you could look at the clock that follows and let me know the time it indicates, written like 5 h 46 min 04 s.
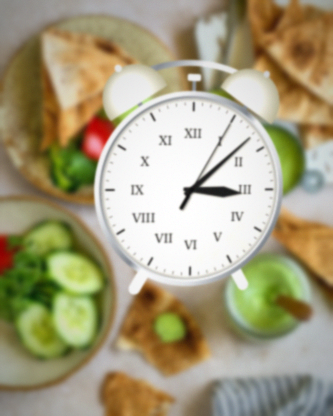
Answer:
3 h 08 min 05 s
